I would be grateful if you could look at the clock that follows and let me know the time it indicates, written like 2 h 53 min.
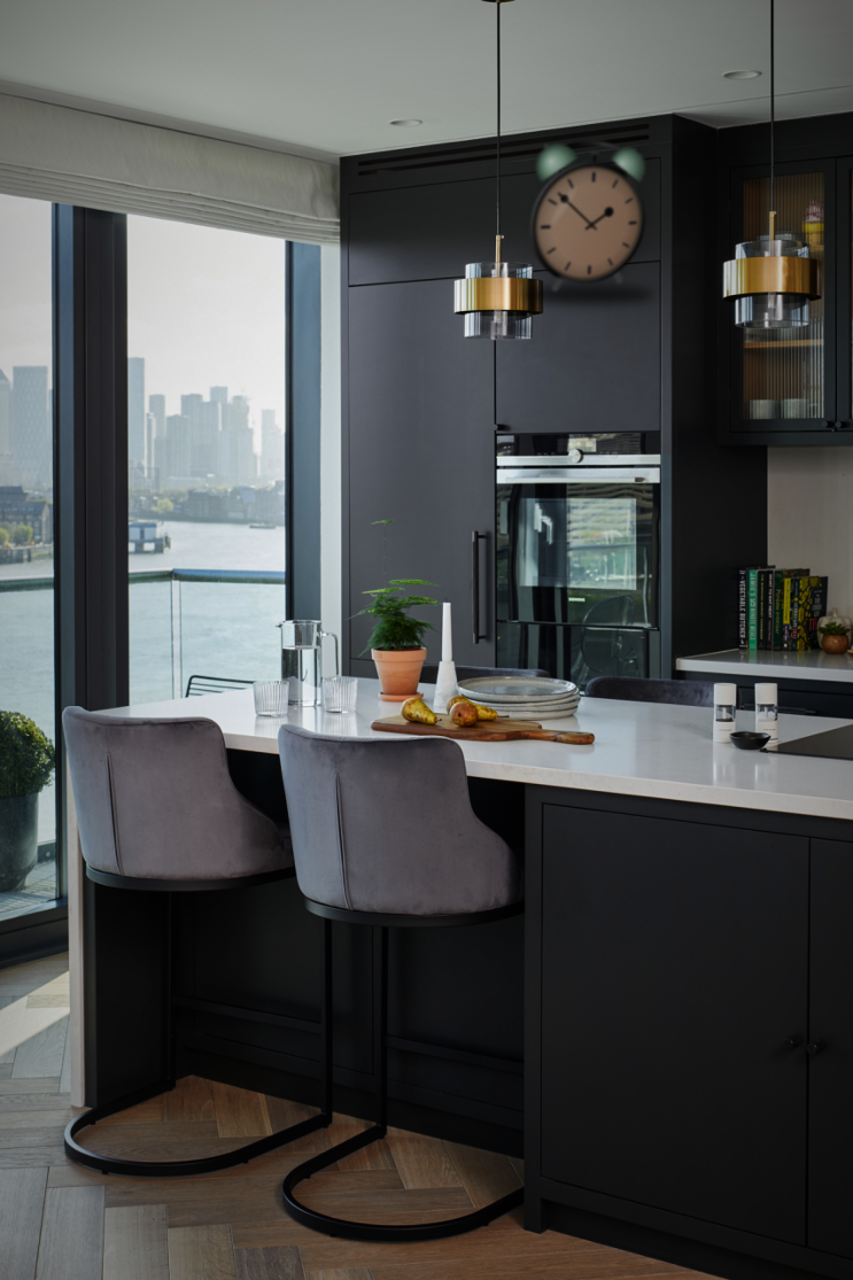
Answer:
1 h 52 min
